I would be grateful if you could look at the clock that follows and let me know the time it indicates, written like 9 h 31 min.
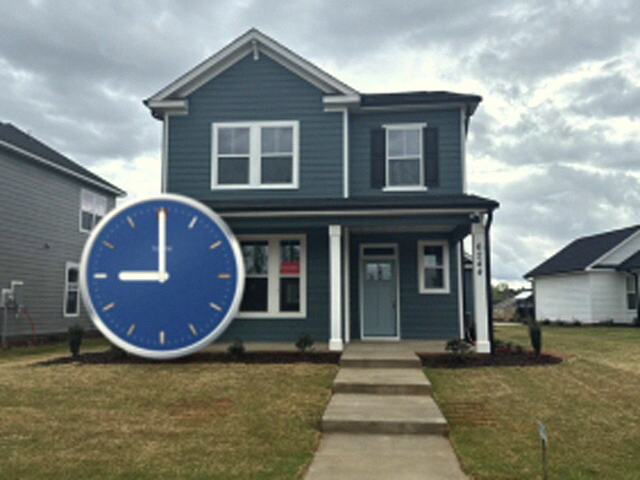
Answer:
9 h 00 min
